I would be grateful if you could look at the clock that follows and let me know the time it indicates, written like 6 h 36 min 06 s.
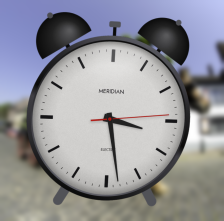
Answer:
3 h 28 min 14 s
